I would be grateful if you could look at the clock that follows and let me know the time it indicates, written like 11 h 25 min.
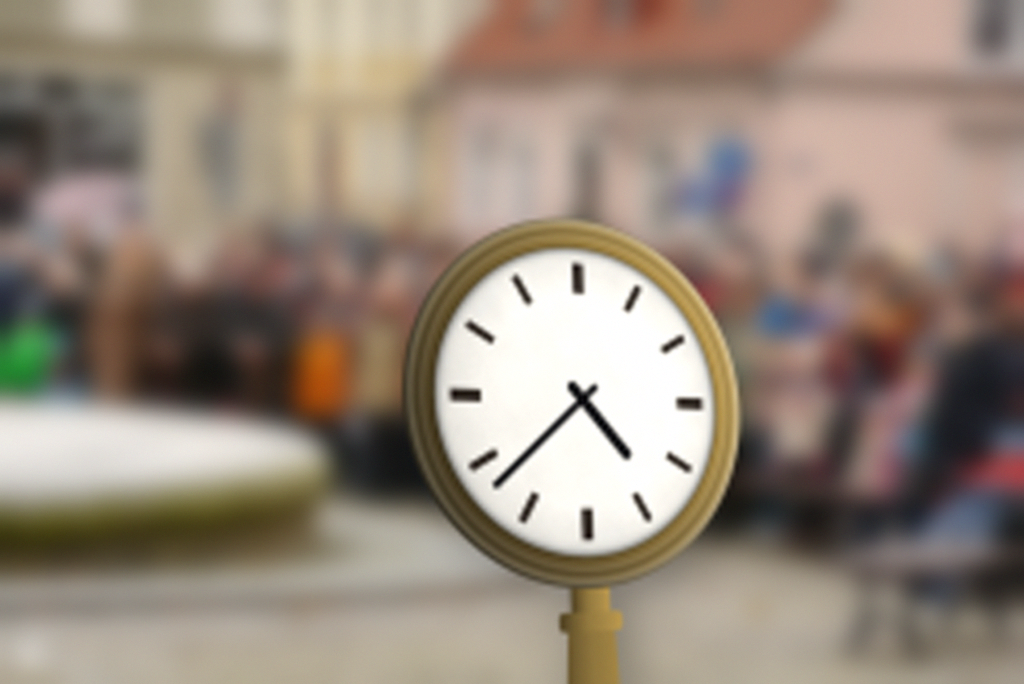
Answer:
4 h 38 min
